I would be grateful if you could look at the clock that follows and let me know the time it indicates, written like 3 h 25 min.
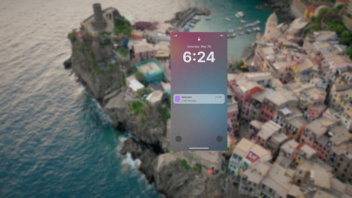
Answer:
6 h 24 min
